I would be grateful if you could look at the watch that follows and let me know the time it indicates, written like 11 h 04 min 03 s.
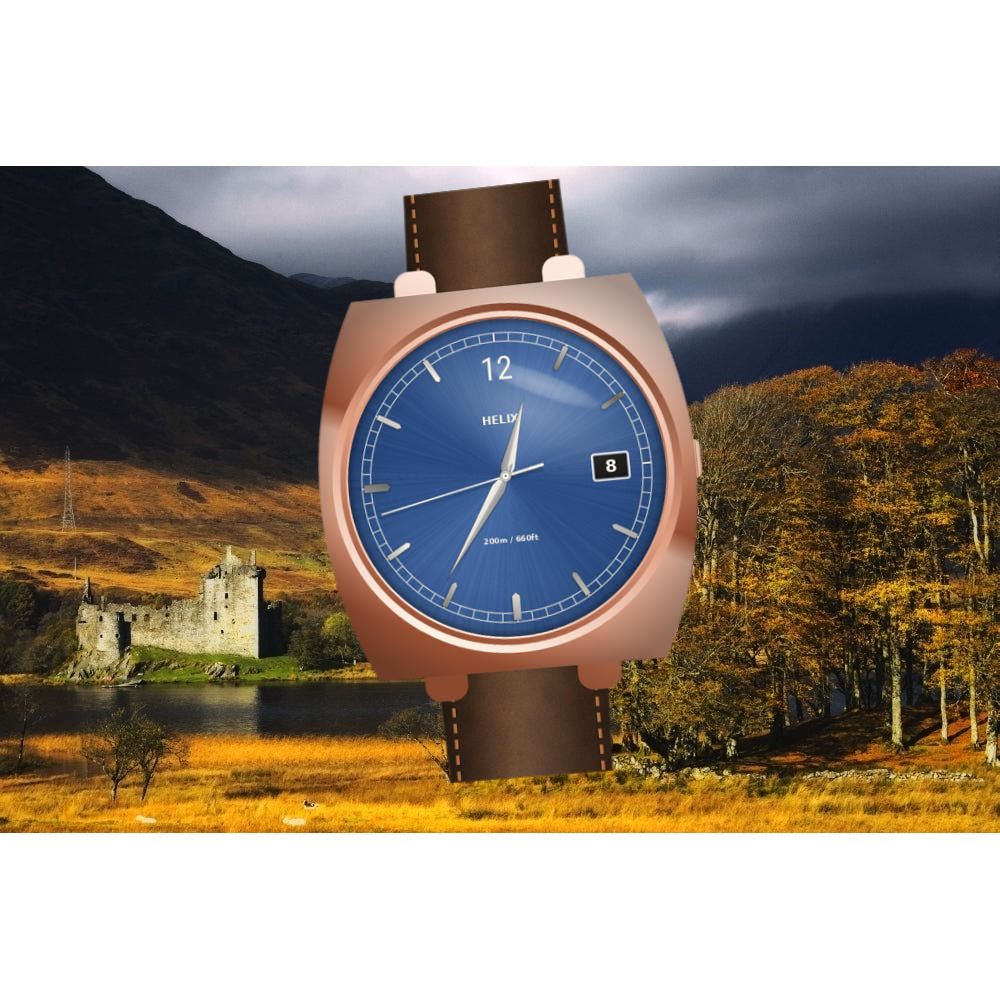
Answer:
12 h 35 min 43 s
